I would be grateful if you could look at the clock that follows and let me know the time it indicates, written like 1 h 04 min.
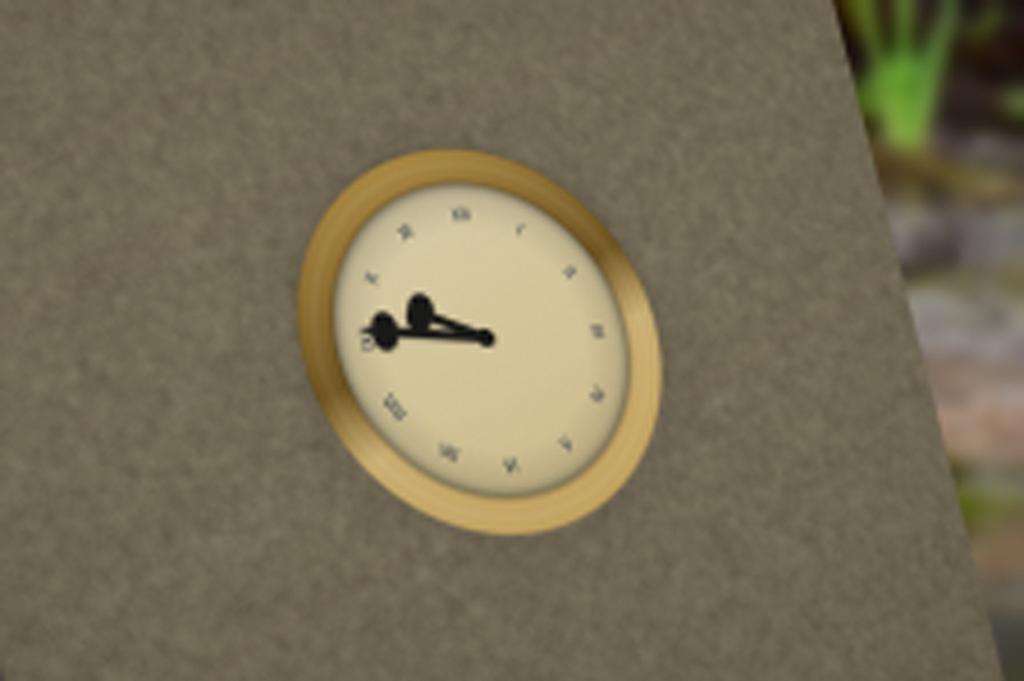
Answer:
9 h 46 min
